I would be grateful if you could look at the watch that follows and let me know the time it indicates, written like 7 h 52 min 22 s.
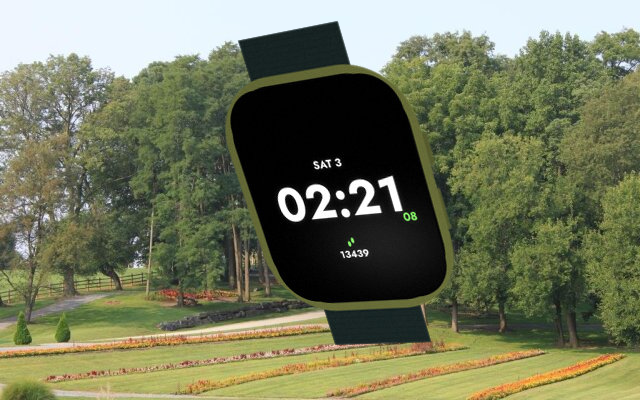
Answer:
2 h 21 min 08 s
